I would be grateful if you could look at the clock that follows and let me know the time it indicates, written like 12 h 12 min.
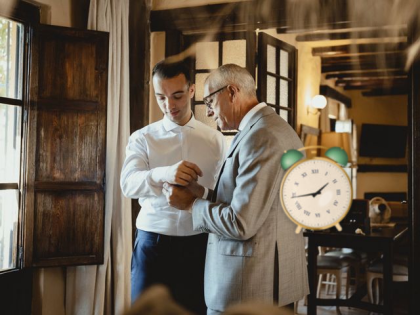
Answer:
1 h 44 min
